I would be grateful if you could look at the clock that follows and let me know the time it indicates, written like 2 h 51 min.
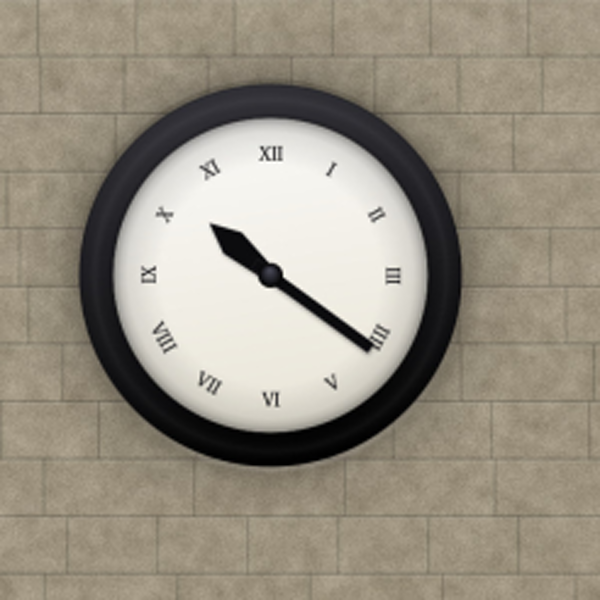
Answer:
10 h 21 min
